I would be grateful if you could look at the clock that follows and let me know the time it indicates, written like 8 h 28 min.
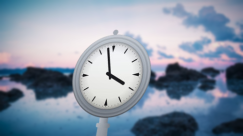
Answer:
3 h 58 min
